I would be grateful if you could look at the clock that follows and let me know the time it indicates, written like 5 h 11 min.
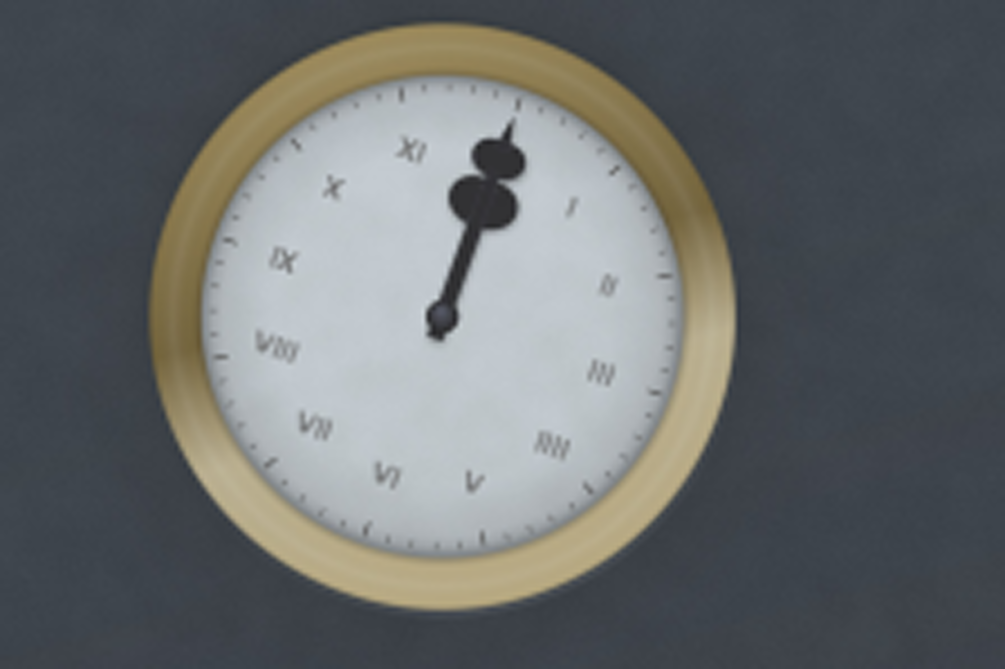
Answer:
12 h 00 min
